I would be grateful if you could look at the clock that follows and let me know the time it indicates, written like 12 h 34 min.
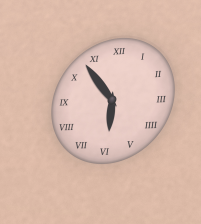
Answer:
5 h 53 min
